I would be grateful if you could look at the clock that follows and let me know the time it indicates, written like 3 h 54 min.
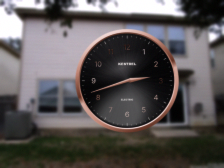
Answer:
2 h 42 min
